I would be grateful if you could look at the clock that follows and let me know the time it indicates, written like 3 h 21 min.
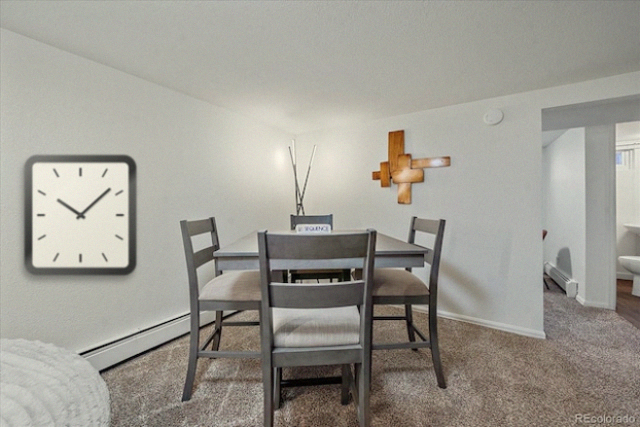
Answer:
10 h 08 min
